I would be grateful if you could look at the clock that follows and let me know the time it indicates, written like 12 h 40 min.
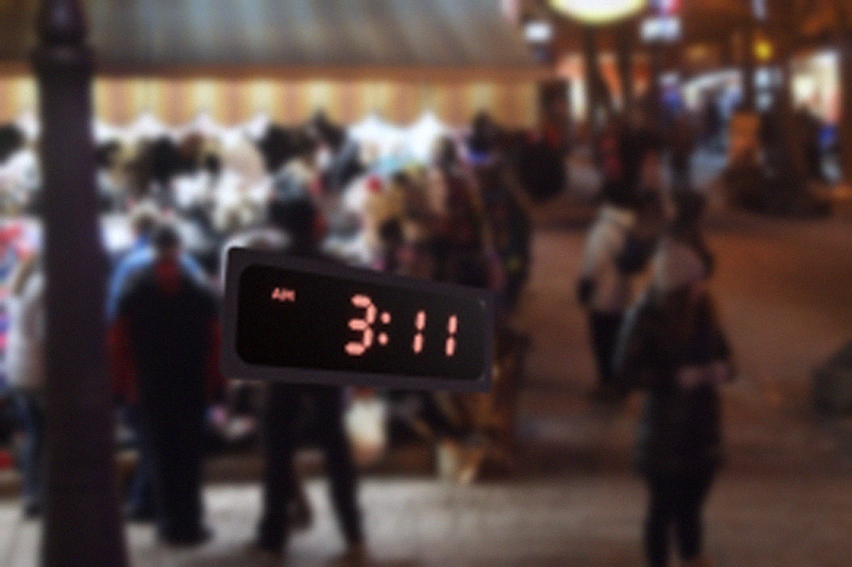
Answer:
3 h 11 min
